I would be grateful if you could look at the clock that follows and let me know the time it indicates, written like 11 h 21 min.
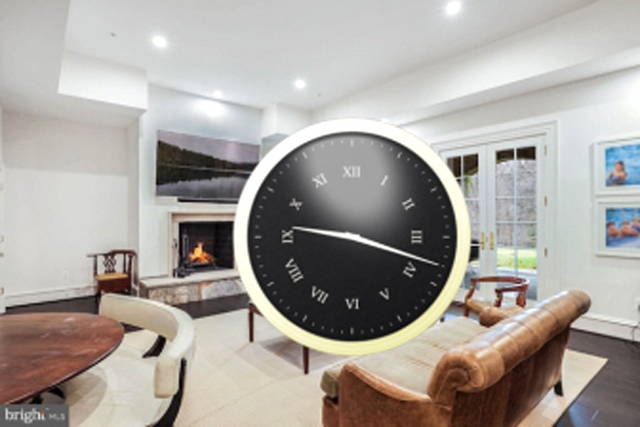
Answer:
9 h 18 min
